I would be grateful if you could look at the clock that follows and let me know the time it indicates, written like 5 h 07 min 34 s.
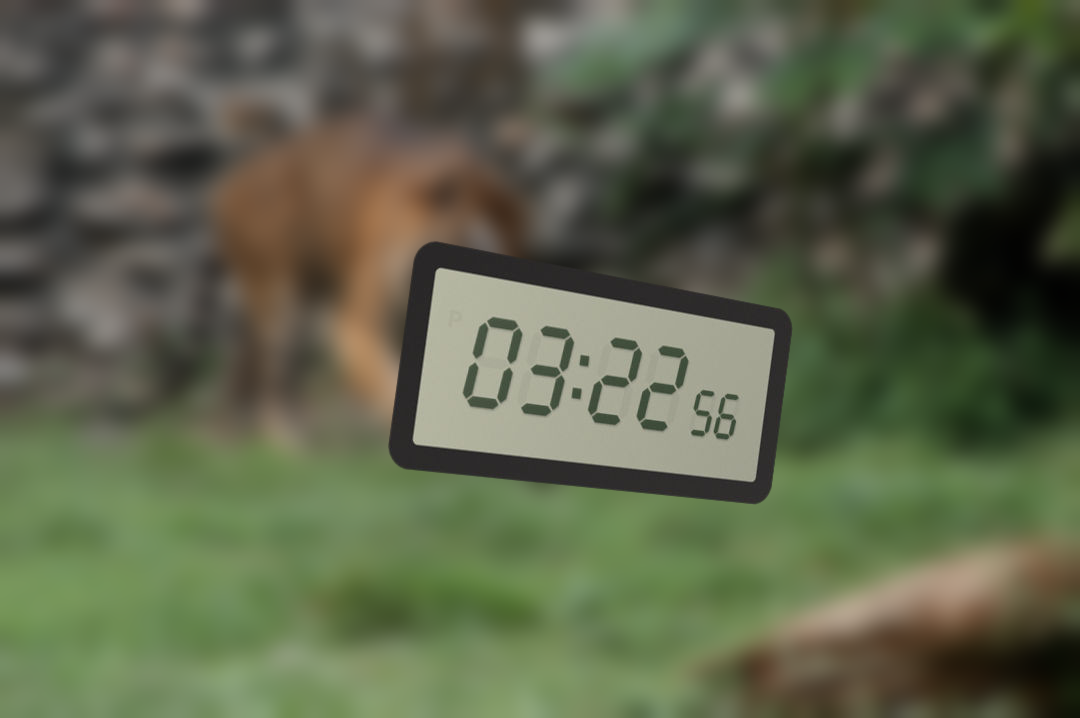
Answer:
3 h 22 min 56 s
